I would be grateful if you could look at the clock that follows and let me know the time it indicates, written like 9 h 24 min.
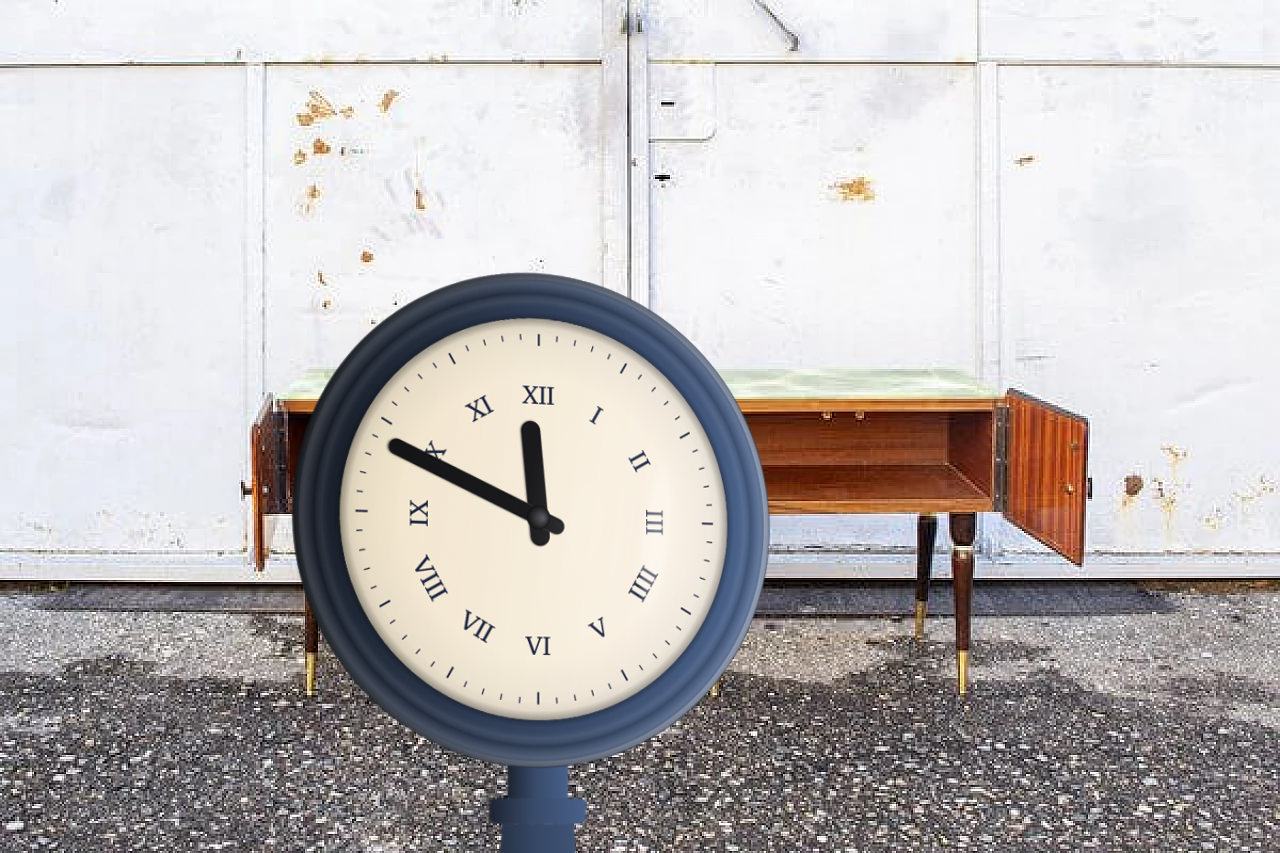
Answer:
11 h 49 min
